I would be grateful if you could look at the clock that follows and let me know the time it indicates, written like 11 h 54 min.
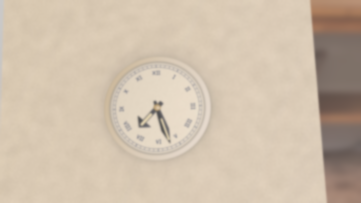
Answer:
7 h 27 min
